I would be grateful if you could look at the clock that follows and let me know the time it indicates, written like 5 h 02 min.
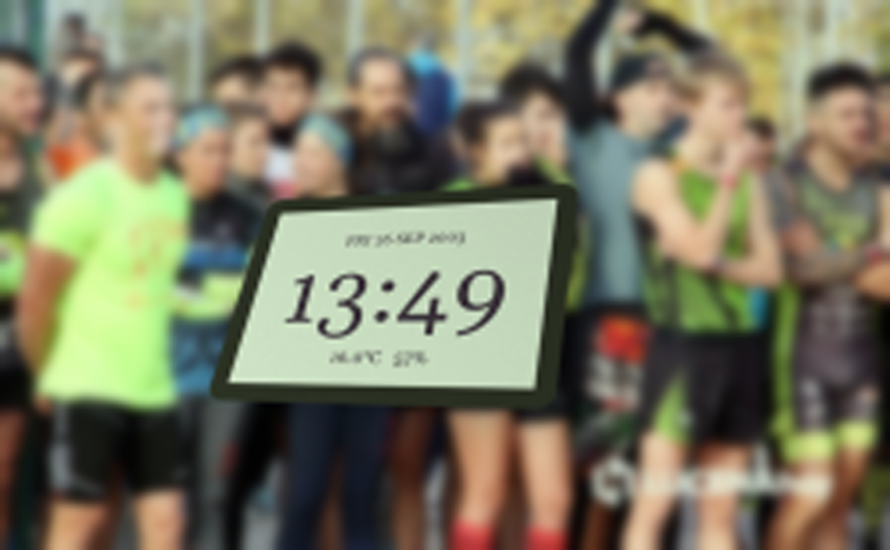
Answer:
13 h 49 min
